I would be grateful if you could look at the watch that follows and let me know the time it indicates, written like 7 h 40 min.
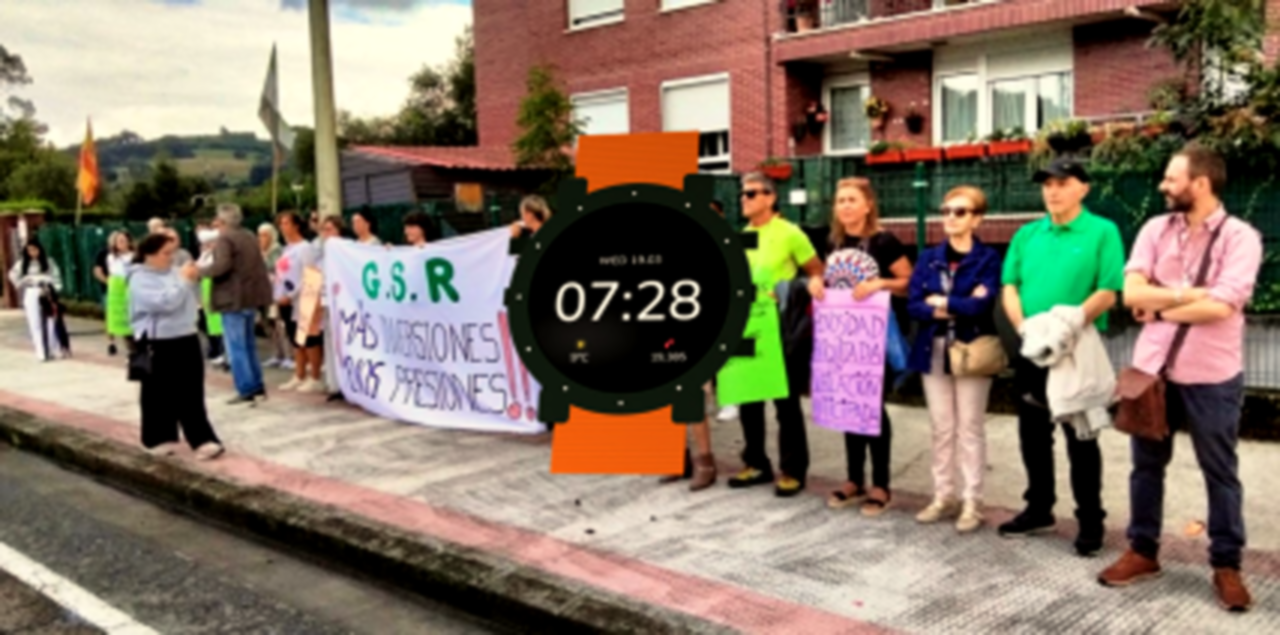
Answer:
7 h 28 min
